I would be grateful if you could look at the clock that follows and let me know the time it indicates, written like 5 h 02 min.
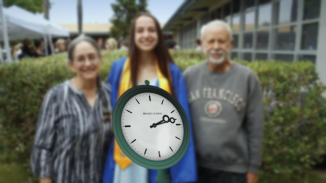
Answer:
2 h 13 min
